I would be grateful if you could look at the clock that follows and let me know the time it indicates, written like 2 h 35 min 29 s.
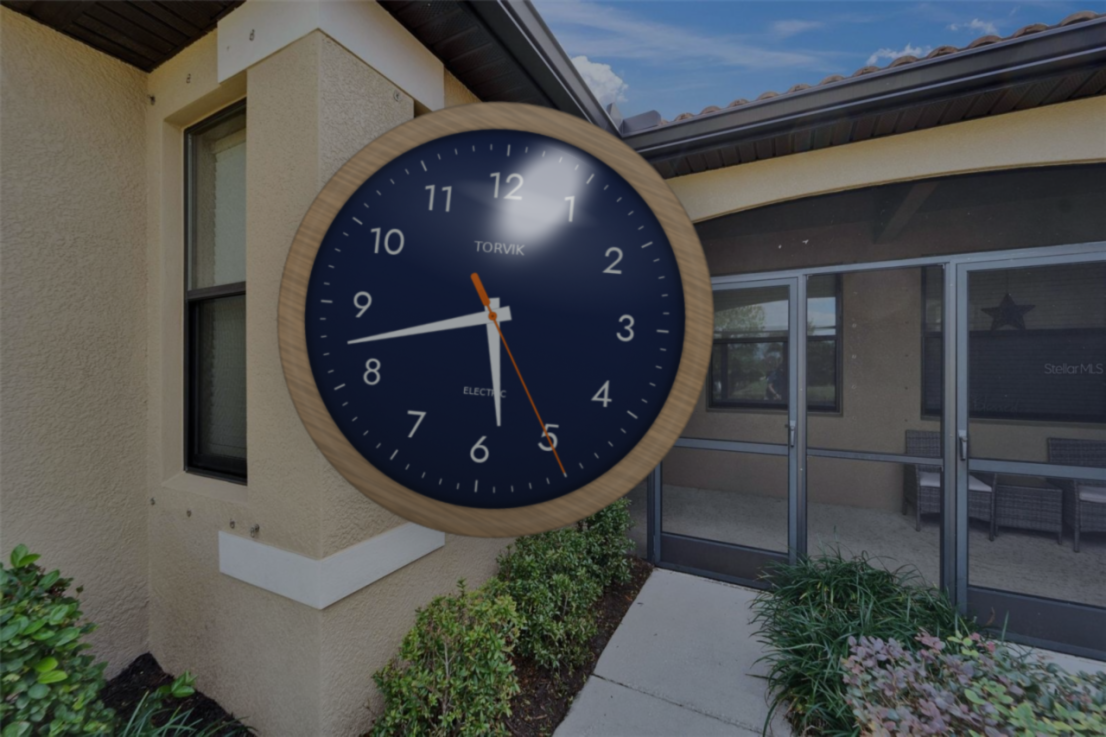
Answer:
5 h 42 min 25 s
